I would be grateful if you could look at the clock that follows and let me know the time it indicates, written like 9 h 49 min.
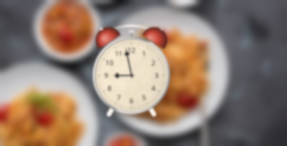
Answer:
8 h 58 min
